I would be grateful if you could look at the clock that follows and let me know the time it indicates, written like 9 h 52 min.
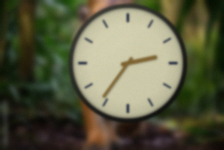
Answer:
2 h 36 min
